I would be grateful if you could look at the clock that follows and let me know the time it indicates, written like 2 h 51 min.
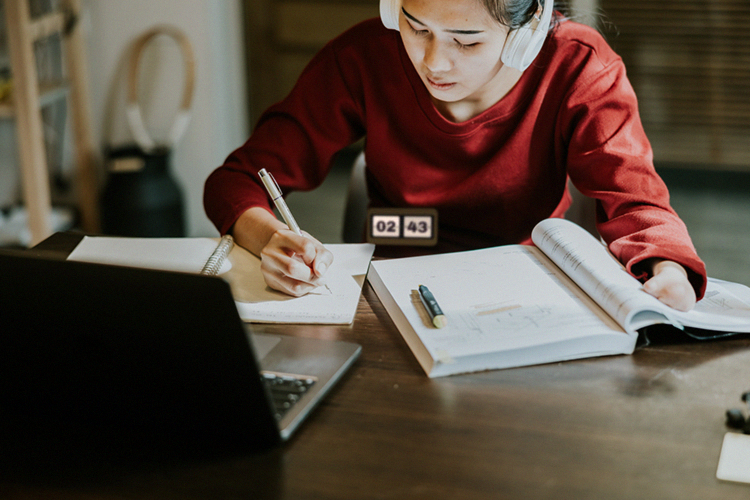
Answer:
2 h 43 min
